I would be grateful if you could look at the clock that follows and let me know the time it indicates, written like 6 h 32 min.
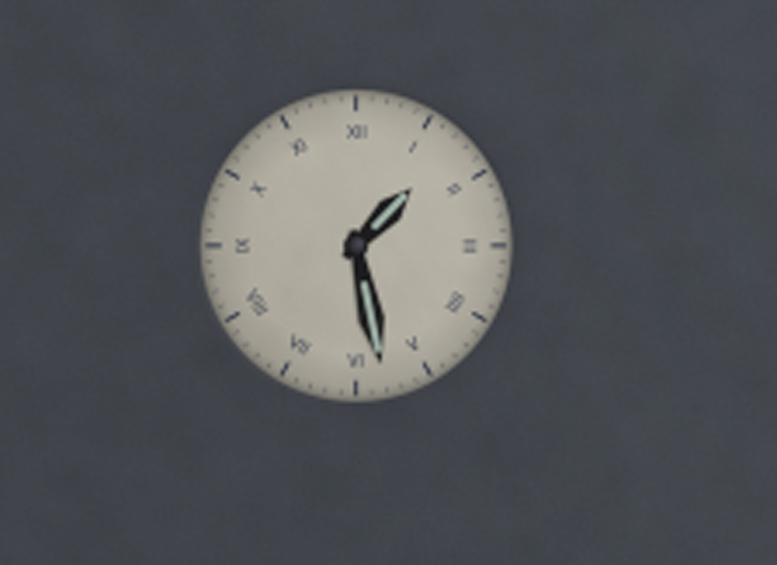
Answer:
1 h 28 min
